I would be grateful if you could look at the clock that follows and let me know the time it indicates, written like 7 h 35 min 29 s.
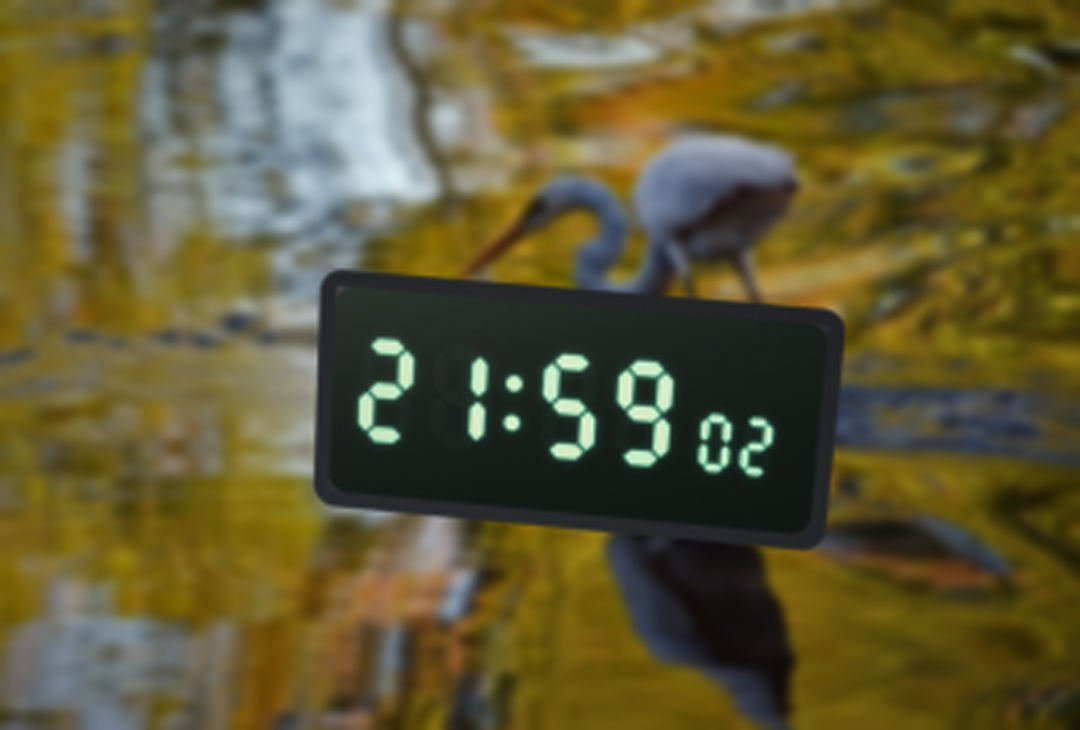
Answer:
21 h 59 min 02 s
